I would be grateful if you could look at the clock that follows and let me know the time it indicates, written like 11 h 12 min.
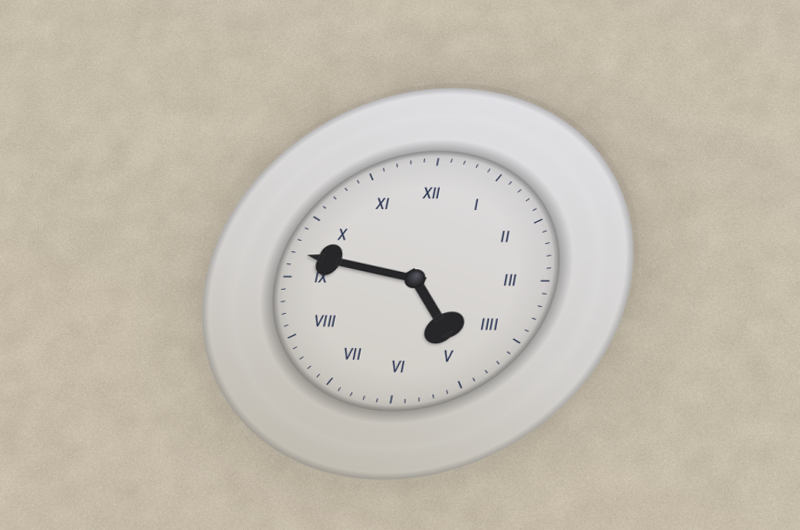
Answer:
4 h 47 min
